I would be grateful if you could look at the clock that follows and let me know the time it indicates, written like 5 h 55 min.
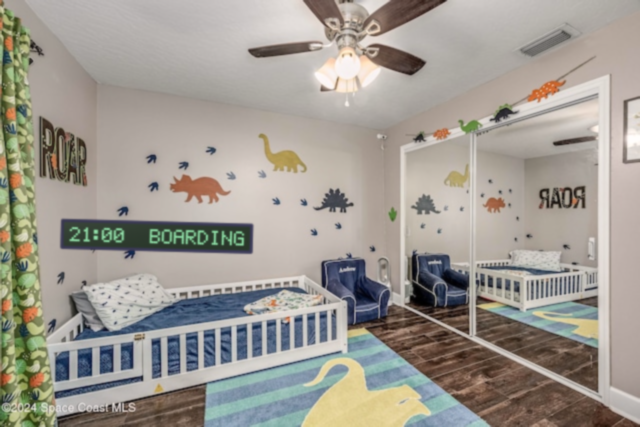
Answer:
21 h 00 min
